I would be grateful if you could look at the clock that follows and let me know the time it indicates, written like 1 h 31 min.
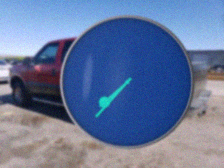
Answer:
7 h 37 min
